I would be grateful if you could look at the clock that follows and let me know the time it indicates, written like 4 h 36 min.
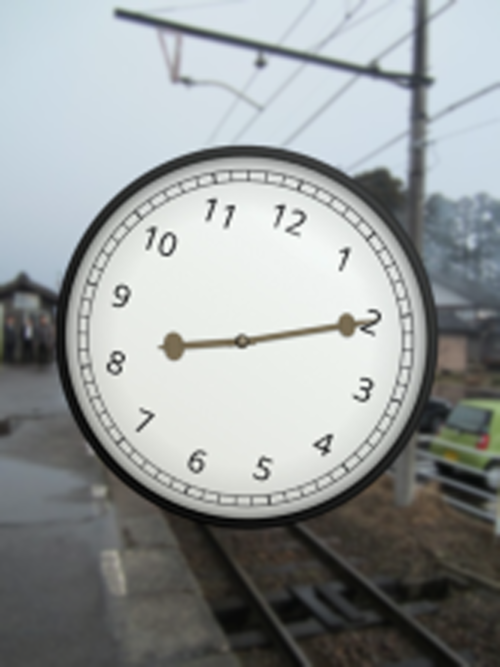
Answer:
8 h 10 min
